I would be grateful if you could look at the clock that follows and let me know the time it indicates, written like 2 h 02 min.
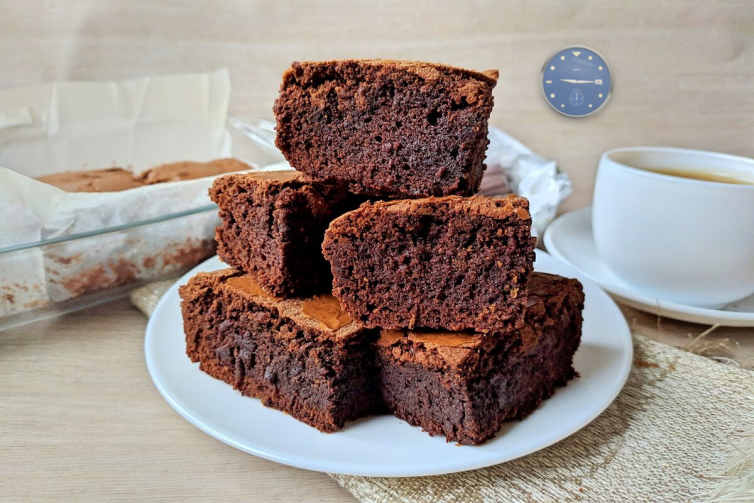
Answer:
9 h 15 min
